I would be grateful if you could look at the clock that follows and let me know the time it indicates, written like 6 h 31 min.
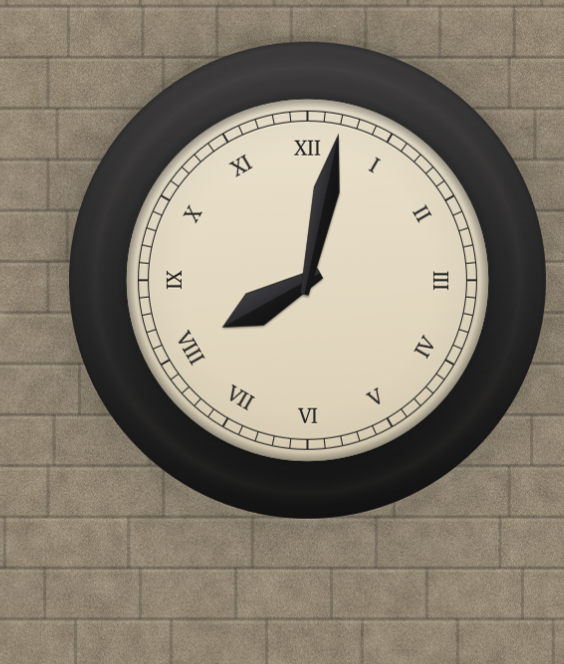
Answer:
8 h 02 min
